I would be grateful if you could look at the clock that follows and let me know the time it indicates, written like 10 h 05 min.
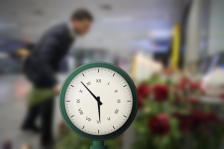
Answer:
5 h 53 min
